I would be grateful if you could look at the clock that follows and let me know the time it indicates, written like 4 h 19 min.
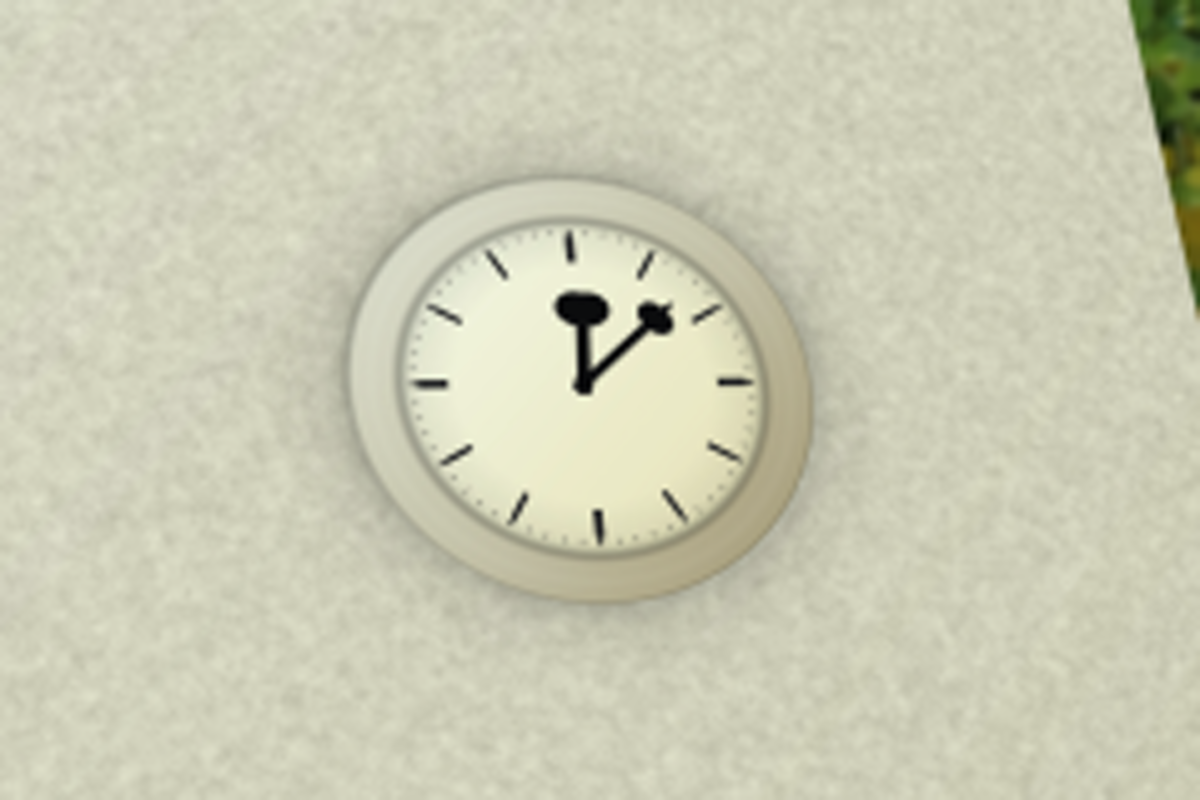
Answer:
12 h 08 min
